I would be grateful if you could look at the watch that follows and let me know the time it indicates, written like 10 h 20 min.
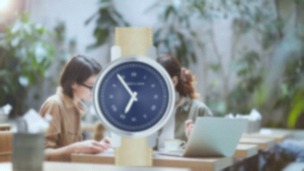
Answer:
6 h 54 min
